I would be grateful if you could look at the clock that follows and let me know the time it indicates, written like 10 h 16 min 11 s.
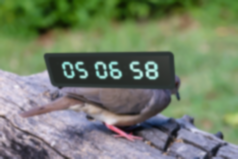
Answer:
5 h 06 min 58 s
